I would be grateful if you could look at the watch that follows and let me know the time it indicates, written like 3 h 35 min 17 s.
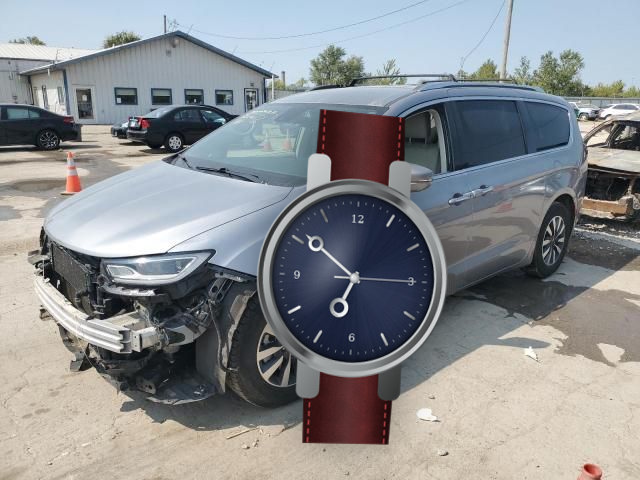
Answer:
6 h 51 min 15 s
